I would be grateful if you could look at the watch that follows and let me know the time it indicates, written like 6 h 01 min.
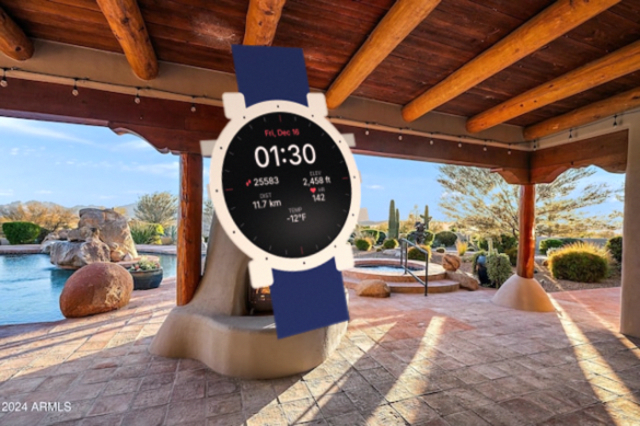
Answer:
1 h 30 min
